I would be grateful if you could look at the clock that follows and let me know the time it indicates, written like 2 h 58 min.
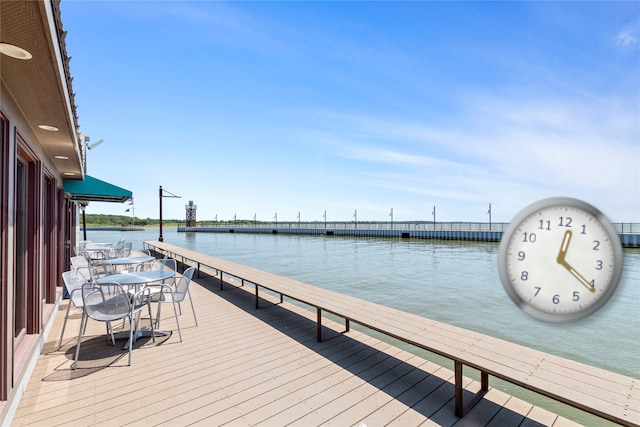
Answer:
12 h 21 min
